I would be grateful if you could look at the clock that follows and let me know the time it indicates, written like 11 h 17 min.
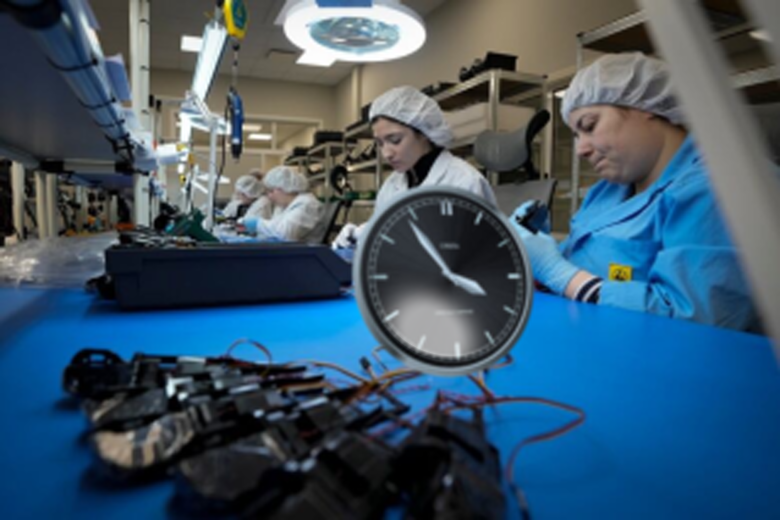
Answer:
3 h 54 min
